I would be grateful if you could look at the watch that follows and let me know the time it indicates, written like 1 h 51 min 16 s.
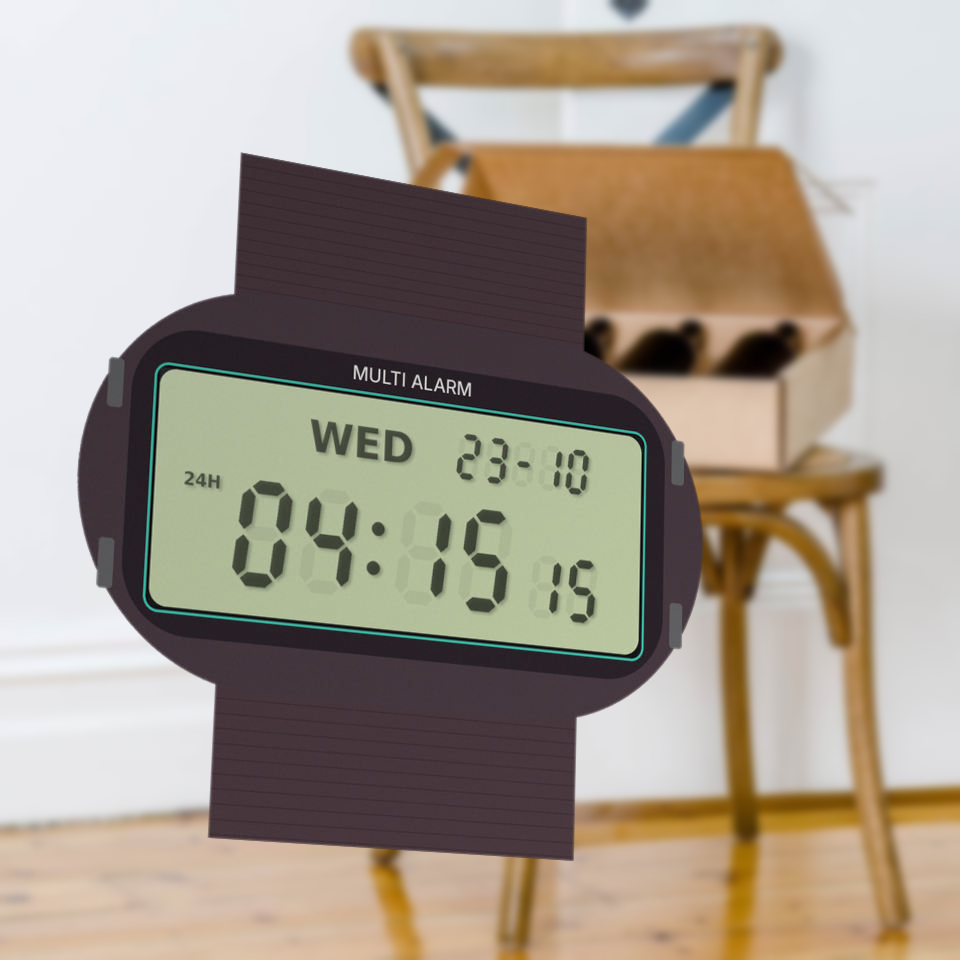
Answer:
4 h 15 min 15 s
